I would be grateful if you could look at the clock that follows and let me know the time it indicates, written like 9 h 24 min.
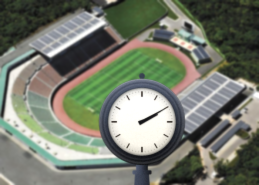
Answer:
2 h 10 min
